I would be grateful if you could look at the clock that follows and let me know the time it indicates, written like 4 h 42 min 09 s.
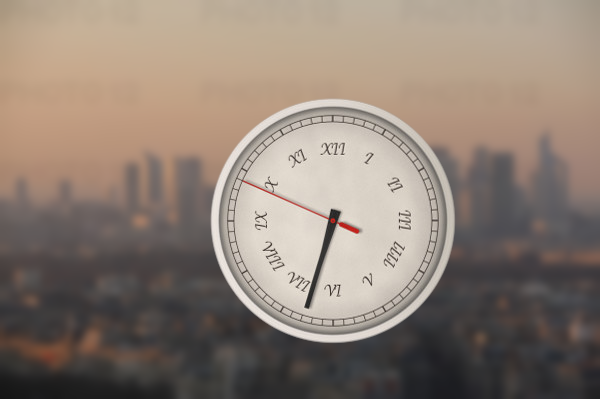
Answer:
6 h 32 min 49 s
